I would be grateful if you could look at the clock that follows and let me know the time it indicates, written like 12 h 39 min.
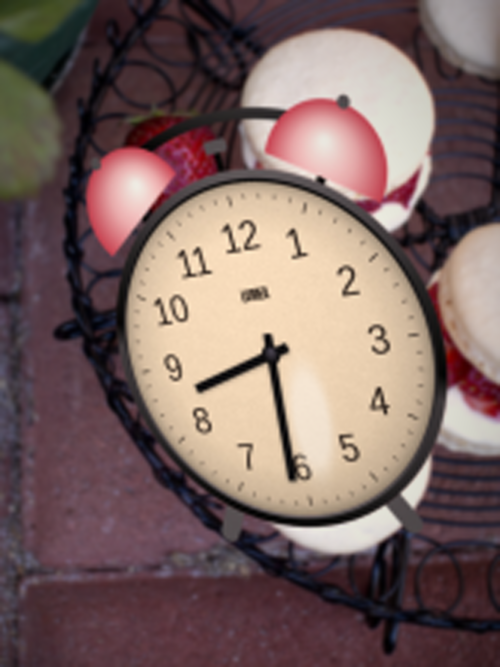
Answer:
8 h 31 min
